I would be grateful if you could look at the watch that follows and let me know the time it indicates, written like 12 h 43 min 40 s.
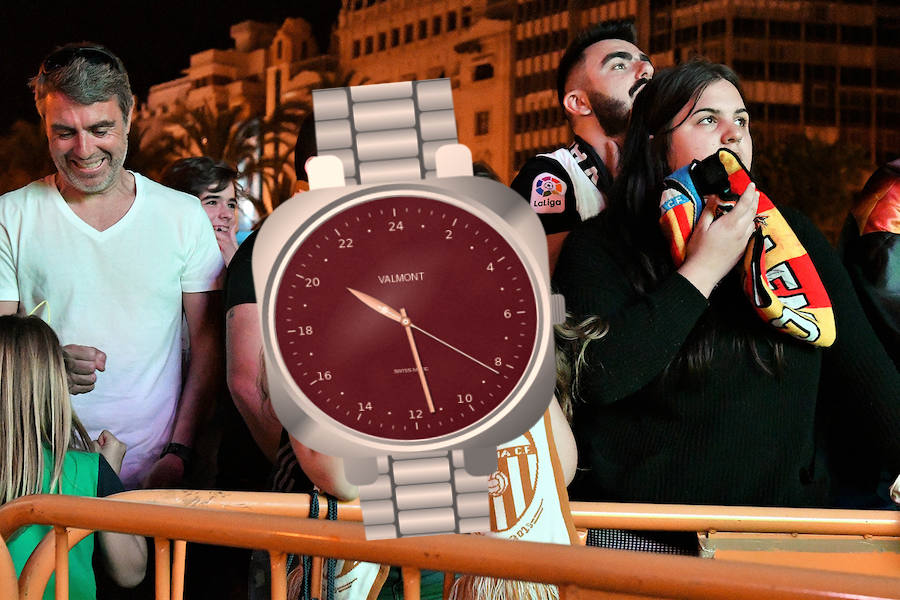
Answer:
20 h 28 min 21 s
